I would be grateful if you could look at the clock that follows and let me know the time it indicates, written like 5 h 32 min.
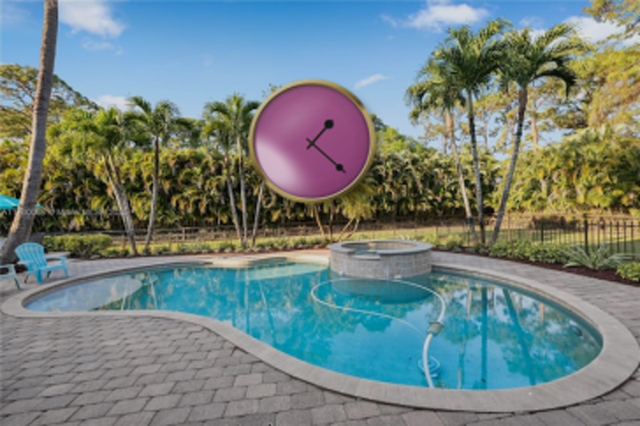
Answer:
1 h 22 min
